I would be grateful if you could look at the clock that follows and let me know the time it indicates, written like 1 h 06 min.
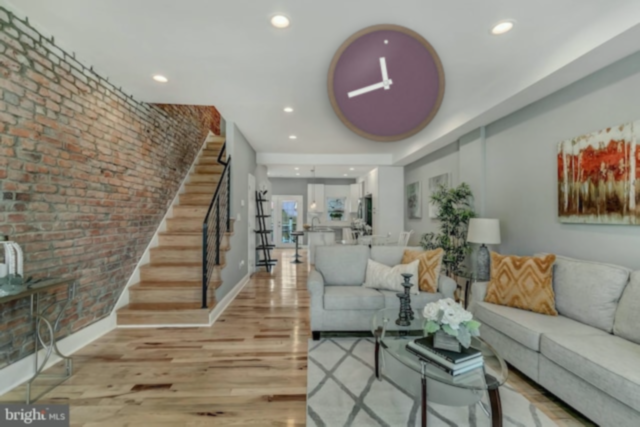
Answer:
11 h 42 min
